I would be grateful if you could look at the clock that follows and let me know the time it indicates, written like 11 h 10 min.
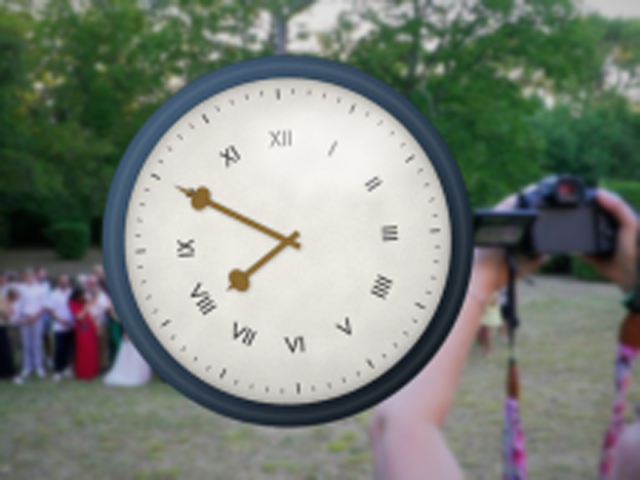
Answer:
7 h 50 min
